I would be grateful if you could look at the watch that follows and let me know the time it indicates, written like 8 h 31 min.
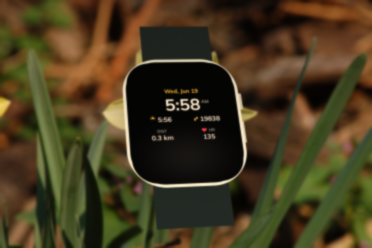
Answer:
5 h 58 min
